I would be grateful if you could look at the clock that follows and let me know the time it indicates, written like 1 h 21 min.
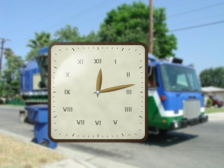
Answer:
12 h 13 min
